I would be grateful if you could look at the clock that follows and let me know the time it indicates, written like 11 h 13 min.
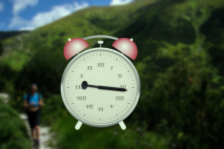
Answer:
9 h 16 min
